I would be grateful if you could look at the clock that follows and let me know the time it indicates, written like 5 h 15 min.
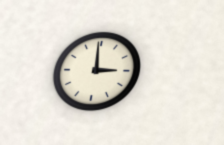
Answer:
2 h 59 min
